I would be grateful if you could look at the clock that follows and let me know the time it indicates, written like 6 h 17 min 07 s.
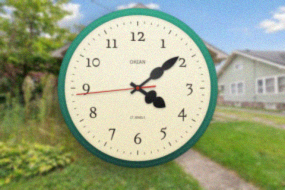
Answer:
4 h 08 min 44 s
